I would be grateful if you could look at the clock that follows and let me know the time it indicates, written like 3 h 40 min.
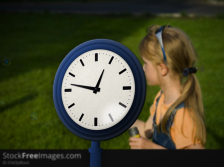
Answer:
12 h 47 min
